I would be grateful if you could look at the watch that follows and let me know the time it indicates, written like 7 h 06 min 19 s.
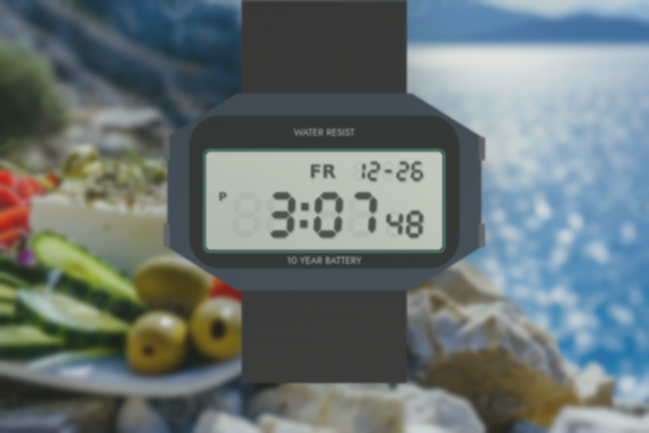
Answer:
3 h 07 min 48 s
